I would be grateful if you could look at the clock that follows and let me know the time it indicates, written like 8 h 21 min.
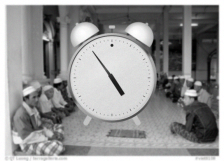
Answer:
4 h 54 min
